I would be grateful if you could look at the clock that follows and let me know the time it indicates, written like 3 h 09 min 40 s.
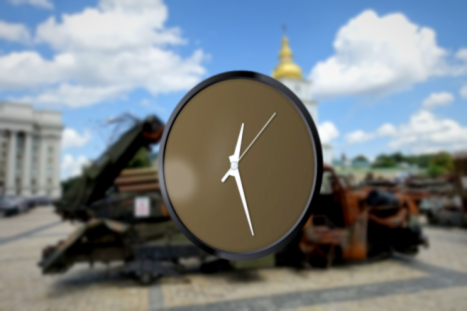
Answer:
12 h 27 min 07 s
